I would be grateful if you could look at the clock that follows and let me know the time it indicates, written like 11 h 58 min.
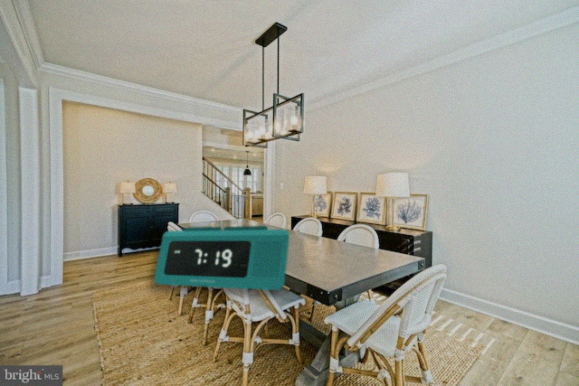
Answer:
7 h 19 min
